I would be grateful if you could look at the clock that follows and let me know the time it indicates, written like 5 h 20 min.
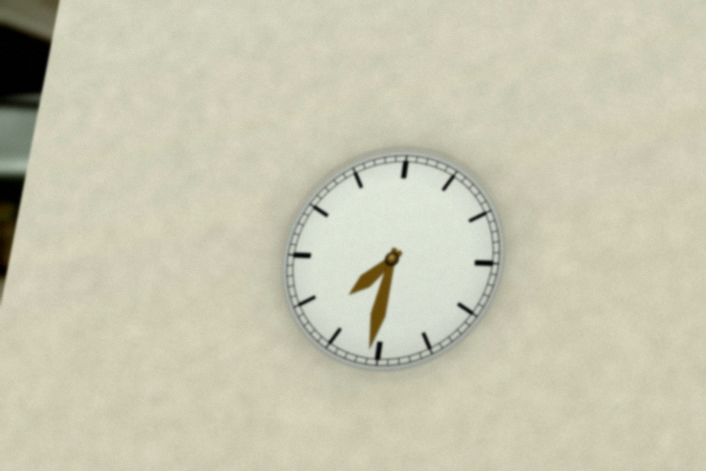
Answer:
7 h 31 min
